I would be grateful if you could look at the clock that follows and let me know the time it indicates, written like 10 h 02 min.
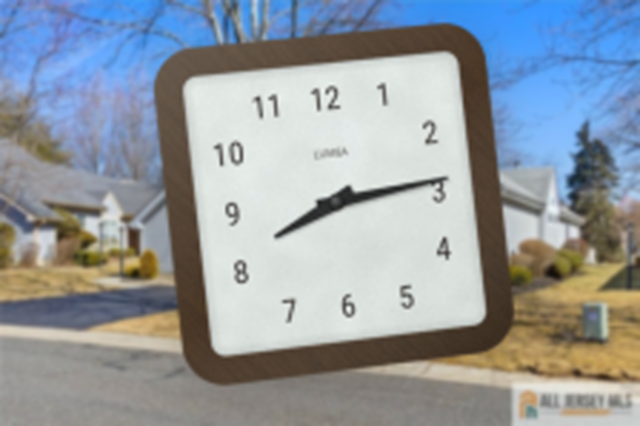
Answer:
8 h 14 min
